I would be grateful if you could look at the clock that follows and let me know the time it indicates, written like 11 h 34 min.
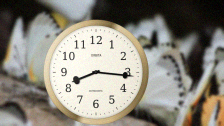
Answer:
8 h 16 min
